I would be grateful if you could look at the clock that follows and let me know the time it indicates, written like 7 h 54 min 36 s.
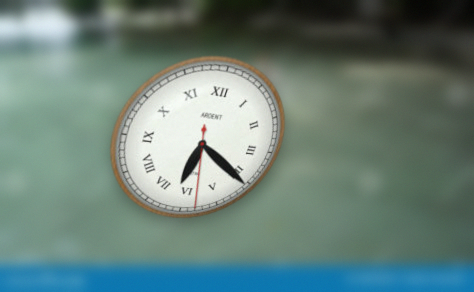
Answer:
6 h 20 min 28 s
